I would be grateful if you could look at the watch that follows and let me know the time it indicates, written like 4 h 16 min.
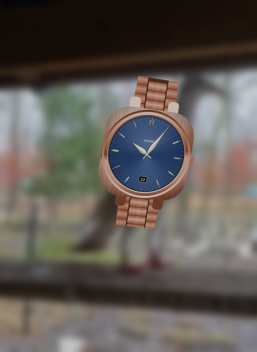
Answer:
10 h 05 min
